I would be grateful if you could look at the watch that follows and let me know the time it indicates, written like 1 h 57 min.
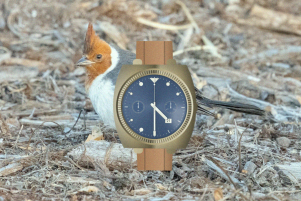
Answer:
4 h 30 min
